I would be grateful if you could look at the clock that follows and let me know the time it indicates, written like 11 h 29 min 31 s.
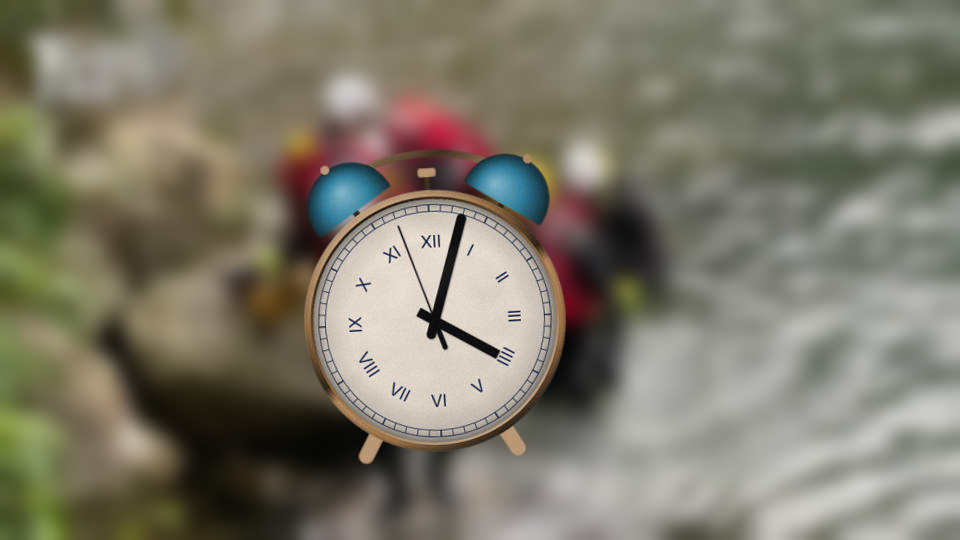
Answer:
4 h 02 min 57 s
